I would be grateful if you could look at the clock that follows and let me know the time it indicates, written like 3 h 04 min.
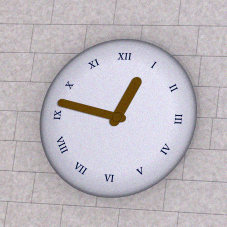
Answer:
12 h 47 min
